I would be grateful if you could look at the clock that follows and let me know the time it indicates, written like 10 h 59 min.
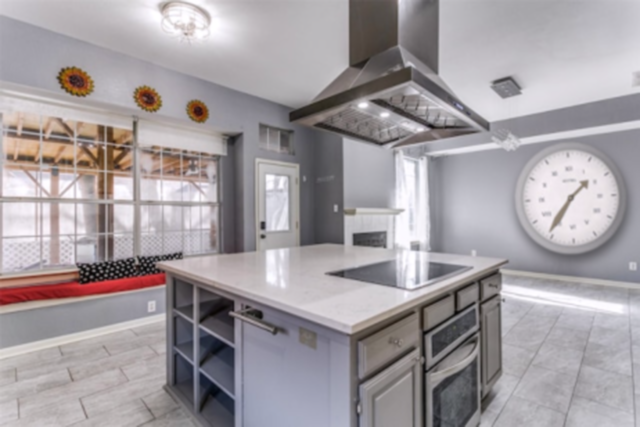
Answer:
1 h 36 min
